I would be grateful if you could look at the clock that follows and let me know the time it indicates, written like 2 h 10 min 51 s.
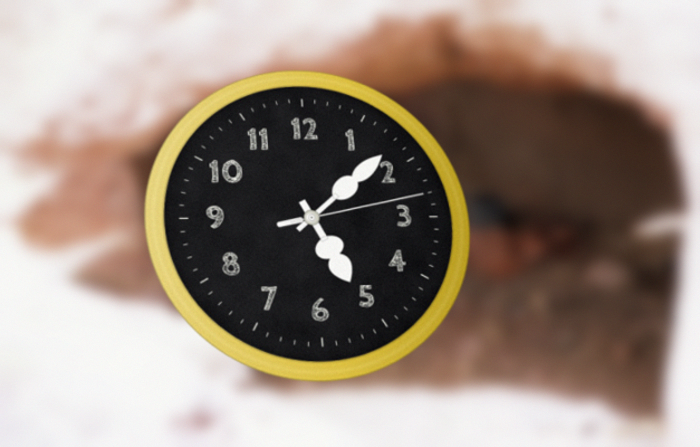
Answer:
5 h 08 min 13 s
